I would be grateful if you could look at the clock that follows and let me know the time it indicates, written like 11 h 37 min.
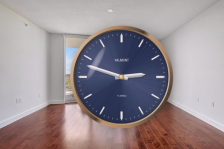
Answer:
2 h 48 min
